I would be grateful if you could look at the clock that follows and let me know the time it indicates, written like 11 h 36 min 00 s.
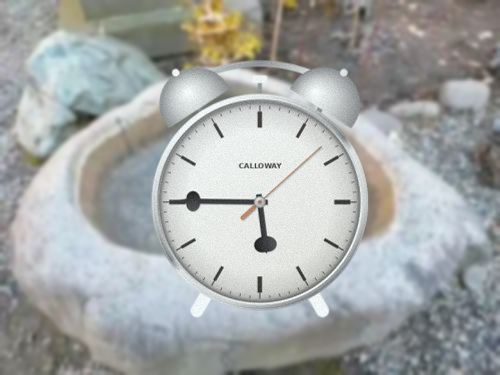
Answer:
5 h 45 min 08 s
